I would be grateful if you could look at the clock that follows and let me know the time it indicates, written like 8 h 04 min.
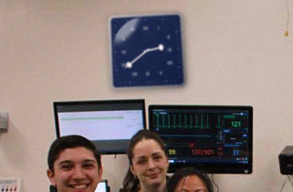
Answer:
2 h 39 min
